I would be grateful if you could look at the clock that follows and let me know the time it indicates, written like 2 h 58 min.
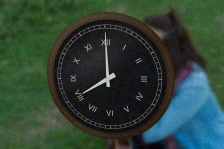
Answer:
8 h 00 min
